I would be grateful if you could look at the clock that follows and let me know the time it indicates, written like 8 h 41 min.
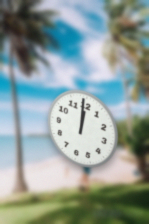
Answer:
11 h 59 min
